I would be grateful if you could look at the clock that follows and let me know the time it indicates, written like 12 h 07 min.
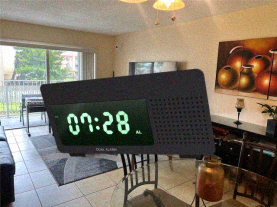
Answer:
7 h 28 min
